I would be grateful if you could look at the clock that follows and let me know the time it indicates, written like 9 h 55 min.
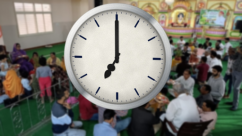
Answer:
7 h 00 min
